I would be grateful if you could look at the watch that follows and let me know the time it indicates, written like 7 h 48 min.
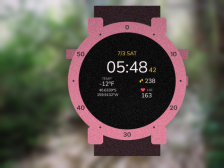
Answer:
5 h 48 min
